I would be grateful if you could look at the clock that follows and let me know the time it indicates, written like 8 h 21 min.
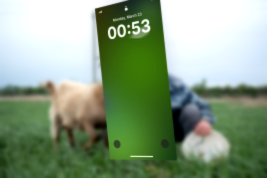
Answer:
0 h 53 min
